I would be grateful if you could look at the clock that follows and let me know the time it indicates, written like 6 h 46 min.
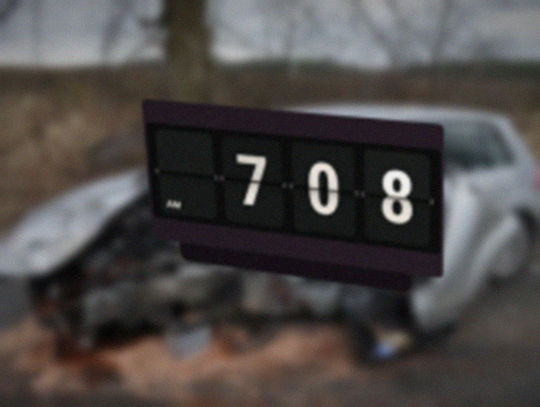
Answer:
7 h 08 min
